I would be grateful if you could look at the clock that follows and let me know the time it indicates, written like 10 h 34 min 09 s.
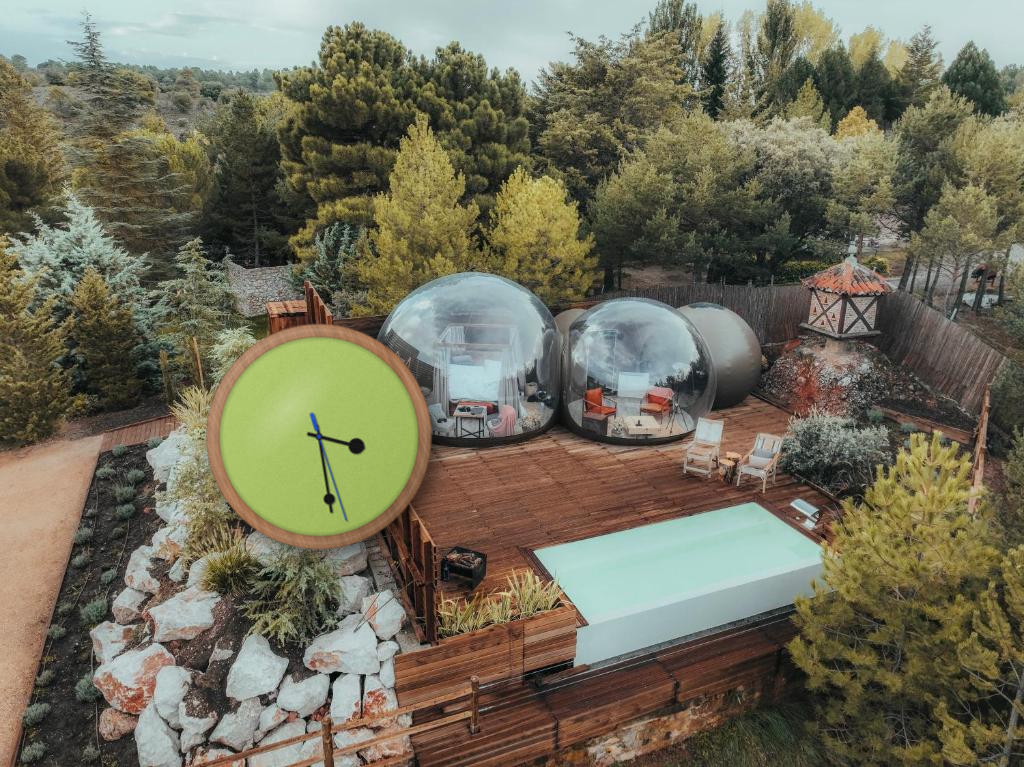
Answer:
3 h 28 min 27 s
